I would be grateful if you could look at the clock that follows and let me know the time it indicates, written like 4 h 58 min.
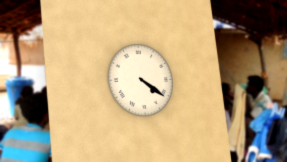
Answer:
4 h 21 min
